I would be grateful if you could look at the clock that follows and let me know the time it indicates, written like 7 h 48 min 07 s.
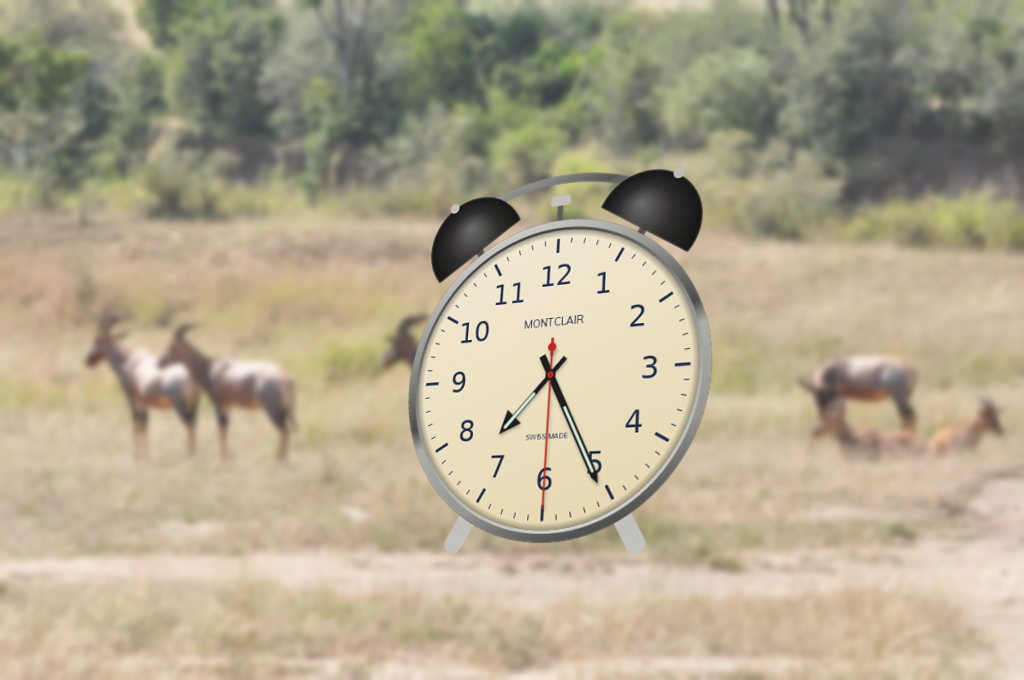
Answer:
7 h 25 min 30 s
